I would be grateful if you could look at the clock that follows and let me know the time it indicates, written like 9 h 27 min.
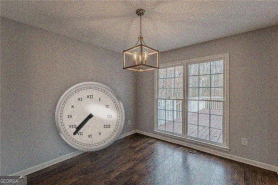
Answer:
7 h 37 min
